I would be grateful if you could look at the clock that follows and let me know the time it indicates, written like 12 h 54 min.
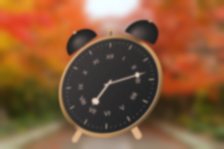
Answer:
7 h 13 min
